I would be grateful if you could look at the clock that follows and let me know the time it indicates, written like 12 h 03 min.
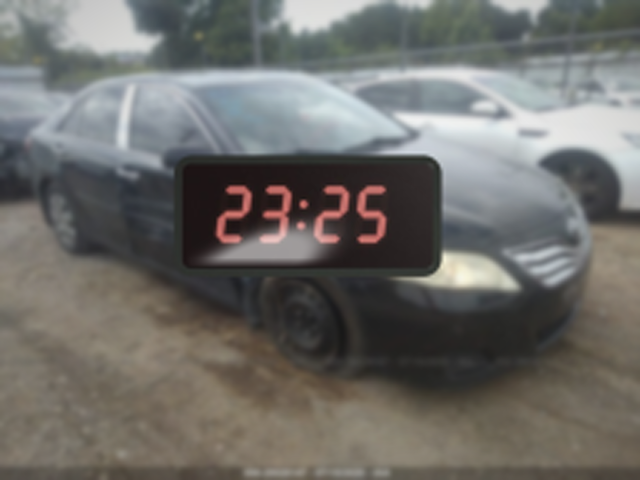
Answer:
23 h 25 min
